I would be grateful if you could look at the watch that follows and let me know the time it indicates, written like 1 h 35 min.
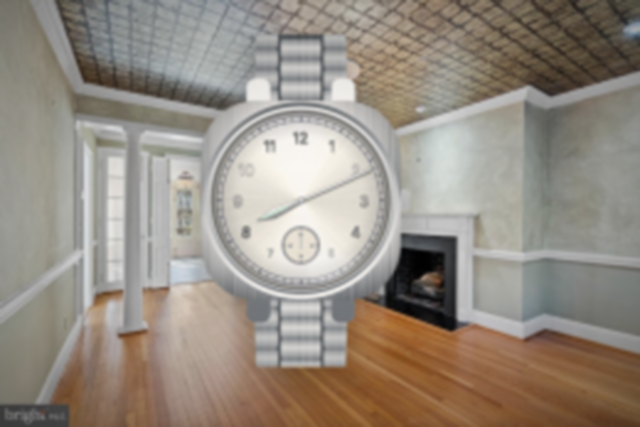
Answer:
8 h 11 min
